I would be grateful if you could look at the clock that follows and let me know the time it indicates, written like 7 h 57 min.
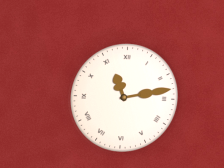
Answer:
11 h 13 min
